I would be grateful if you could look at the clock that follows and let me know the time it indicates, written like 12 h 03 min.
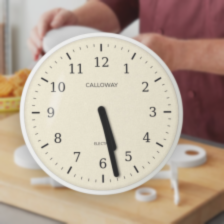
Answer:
5 h 28 min
